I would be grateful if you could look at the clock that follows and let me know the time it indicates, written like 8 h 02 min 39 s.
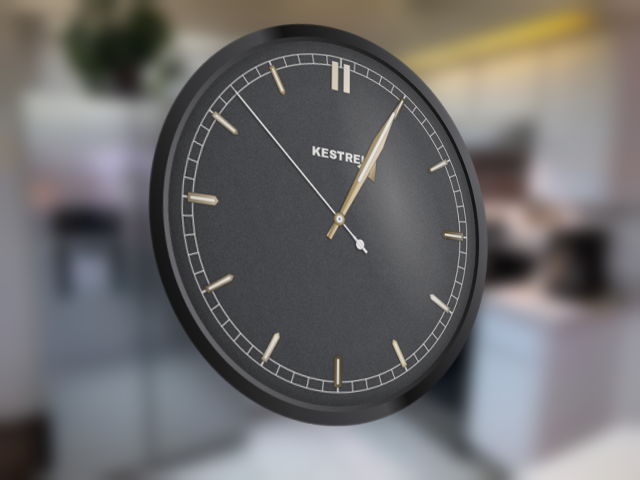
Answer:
1 h 04 min 52 s
